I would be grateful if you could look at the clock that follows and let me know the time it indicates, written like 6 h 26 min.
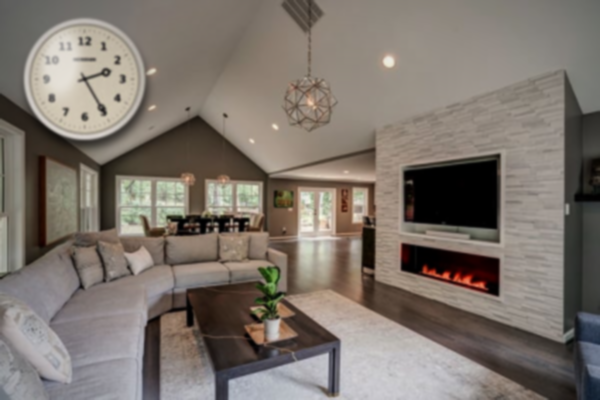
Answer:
2 h 25 min
